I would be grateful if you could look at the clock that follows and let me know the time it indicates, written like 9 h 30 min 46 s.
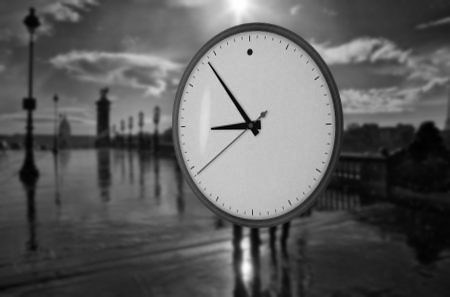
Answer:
8 h 53 min 39 s
